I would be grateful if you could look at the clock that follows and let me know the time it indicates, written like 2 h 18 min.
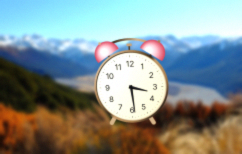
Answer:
3 h 29 min
